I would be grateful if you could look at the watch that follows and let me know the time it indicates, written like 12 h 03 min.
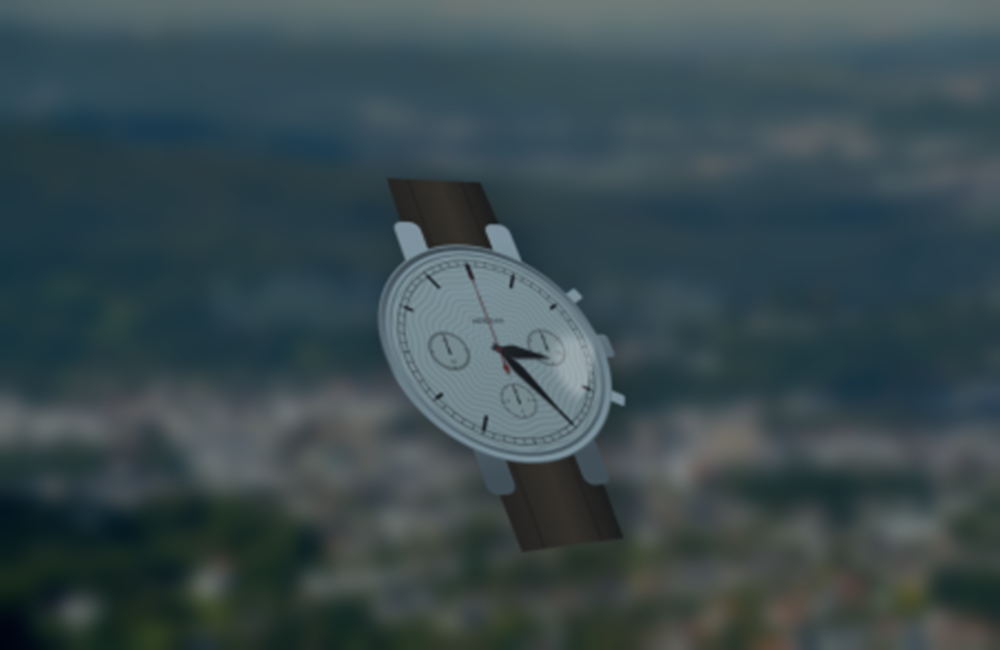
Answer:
3 h 25 min
